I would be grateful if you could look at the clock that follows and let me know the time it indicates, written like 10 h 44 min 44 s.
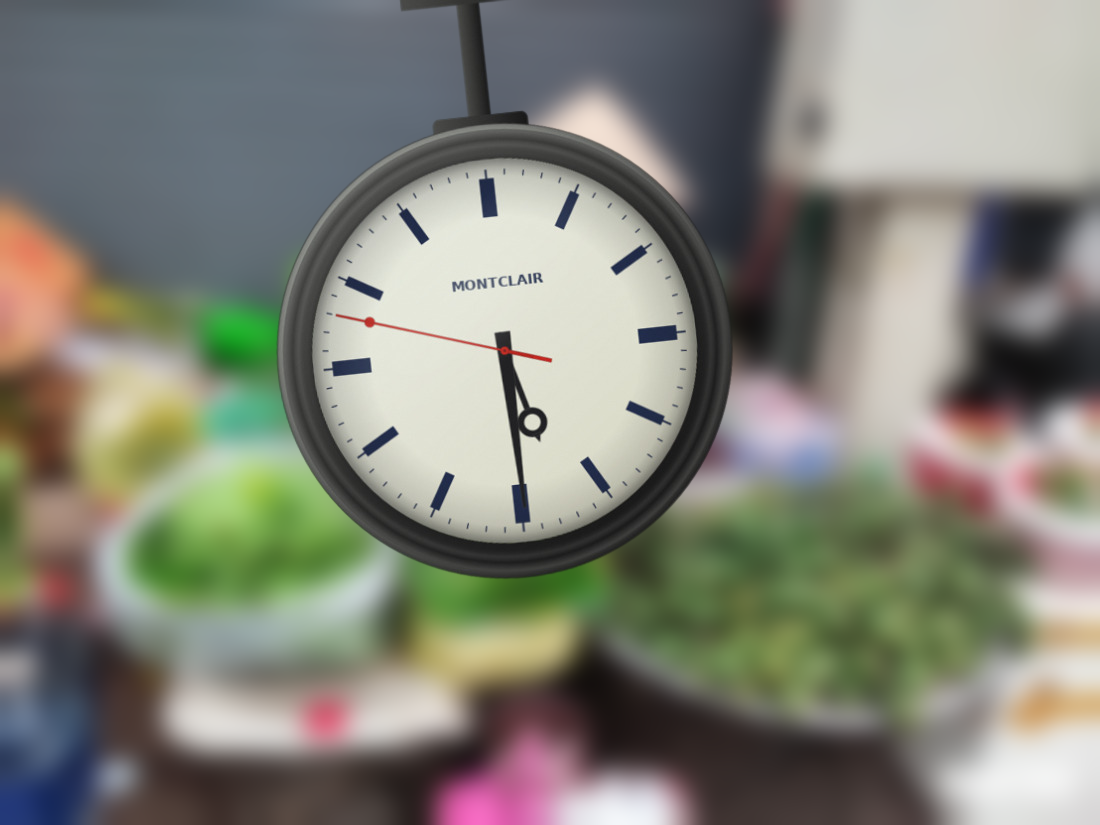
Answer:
5 h 29 min 48 s
